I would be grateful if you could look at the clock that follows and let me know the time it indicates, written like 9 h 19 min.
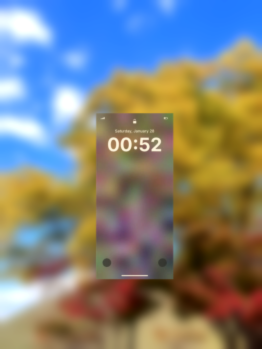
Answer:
0 h 52 min
